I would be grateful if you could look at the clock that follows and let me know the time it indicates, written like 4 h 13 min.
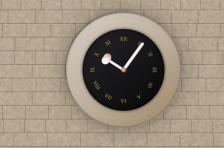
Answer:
10 h 06 min
